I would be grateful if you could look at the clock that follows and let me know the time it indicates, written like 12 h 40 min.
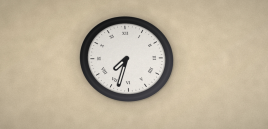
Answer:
7 h 33 min
